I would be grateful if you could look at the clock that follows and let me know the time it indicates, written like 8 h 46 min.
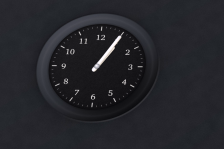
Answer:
1 h 05 min
